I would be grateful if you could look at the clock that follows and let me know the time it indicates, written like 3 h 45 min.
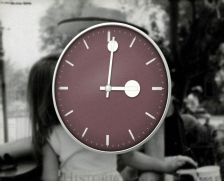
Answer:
3 h 01 min
